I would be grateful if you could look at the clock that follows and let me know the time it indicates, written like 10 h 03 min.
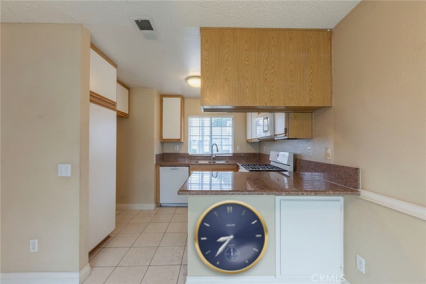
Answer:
8 h 37 min
